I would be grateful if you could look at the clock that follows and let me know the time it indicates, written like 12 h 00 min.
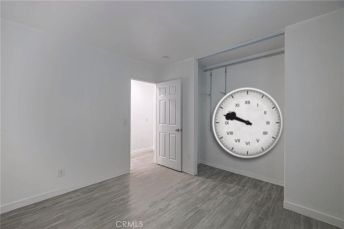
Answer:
9 h 48 min
